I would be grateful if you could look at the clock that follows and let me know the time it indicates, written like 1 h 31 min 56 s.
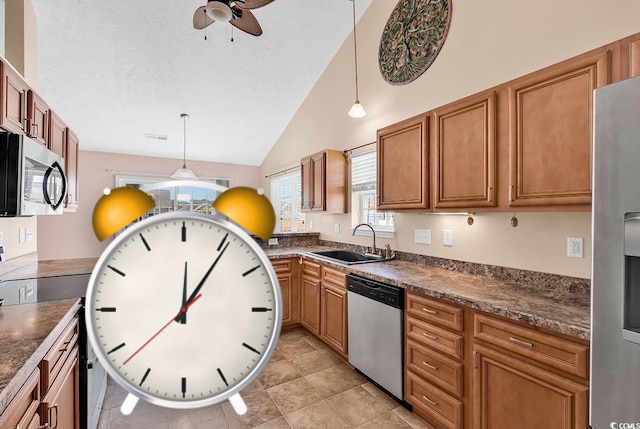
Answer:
12 h 05 min 38 s
